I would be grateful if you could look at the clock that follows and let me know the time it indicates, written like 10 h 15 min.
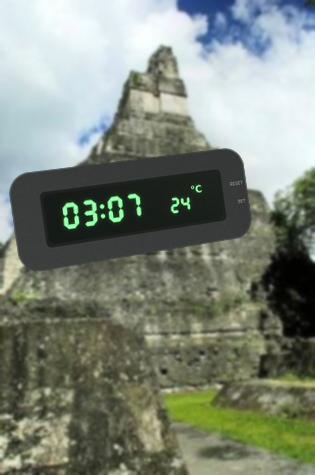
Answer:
3 h 07 min
